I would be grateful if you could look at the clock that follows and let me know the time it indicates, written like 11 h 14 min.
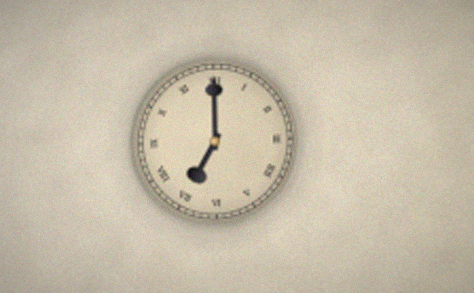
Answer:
7 h 00 min
